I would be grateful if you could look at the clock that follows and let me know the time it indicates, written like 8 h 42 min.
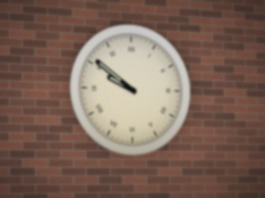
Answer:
9 h 51 min
